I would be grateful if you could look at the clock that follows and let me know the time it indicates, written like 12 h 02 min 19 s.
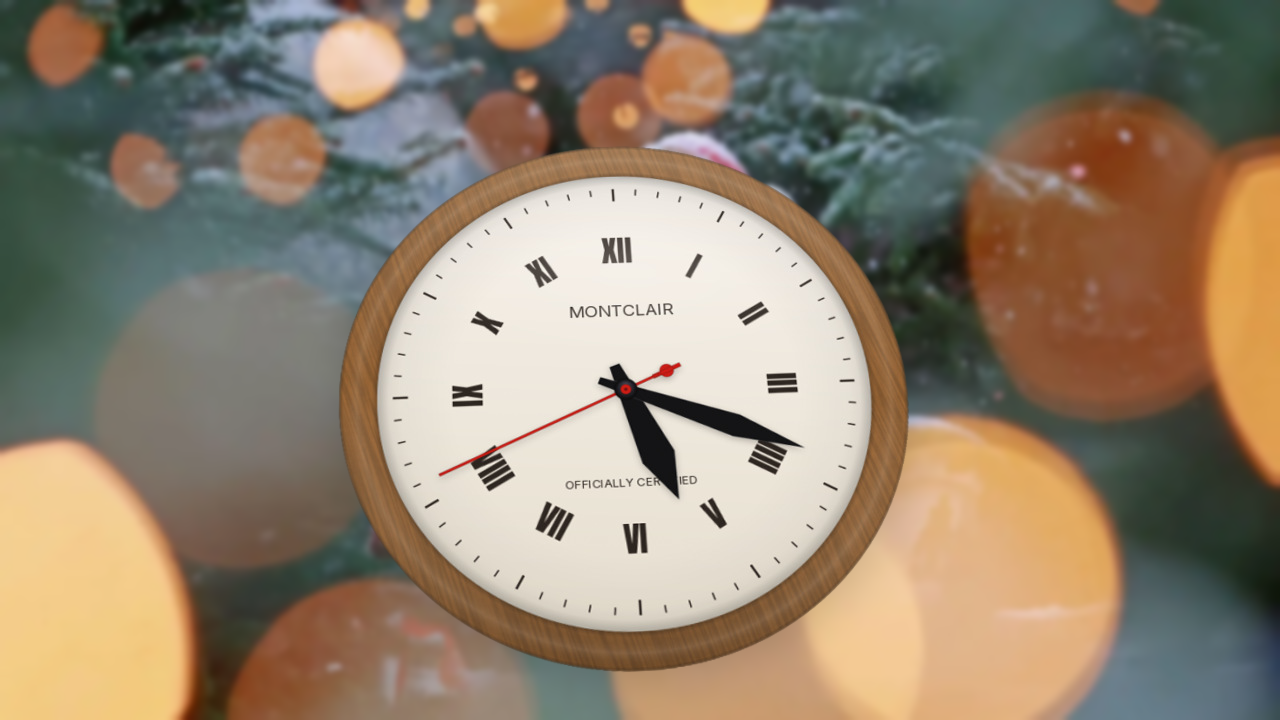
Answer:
5 h 18 min 41 s
